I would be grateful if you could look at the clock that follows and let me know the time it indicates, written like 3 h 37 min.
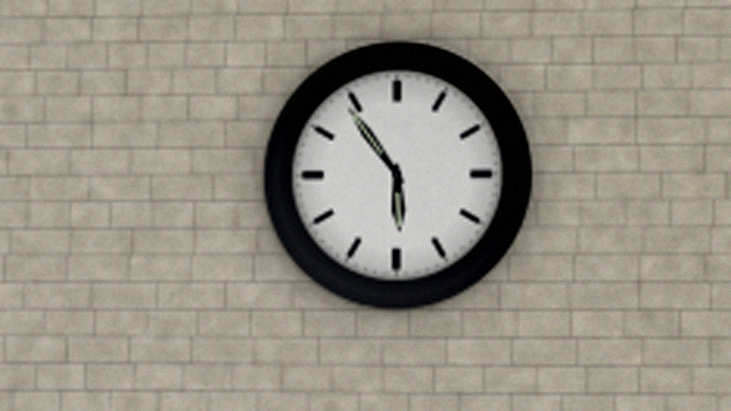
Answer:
5 h 54 min
